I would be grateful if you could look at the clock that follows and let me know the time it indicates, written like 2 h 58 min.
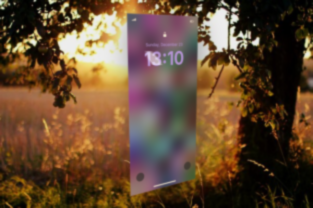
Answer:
13 h 10 min
